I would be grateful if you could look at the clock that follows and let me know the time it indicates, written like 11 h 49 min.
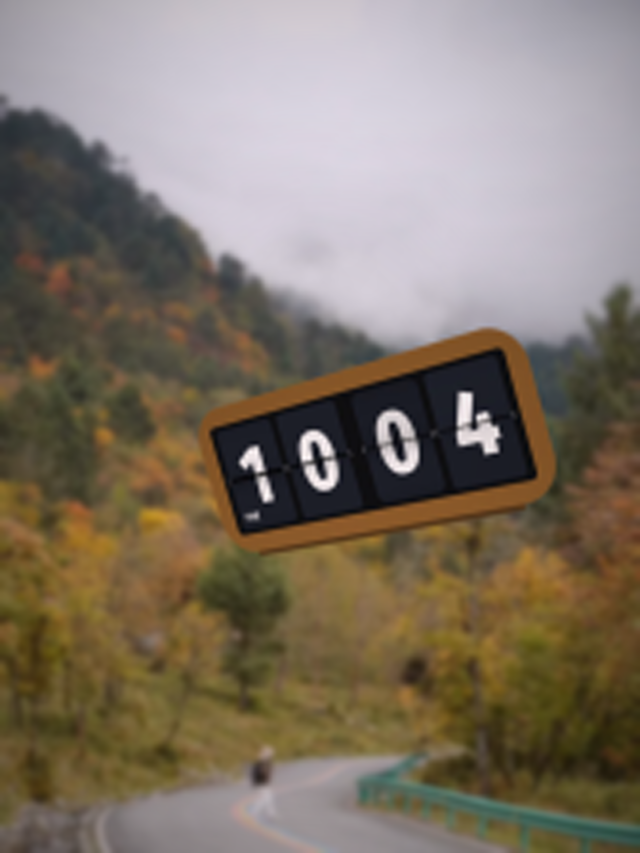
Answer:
10 h 04 min
